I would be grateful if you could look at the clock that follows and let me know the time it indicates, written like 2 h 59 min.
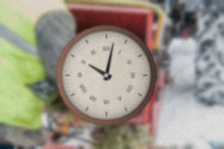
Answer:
10 h 02 min
